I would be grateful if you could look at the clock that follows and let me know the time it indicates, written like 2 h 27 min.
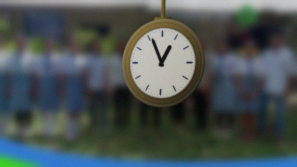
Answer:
12 h 56 min
